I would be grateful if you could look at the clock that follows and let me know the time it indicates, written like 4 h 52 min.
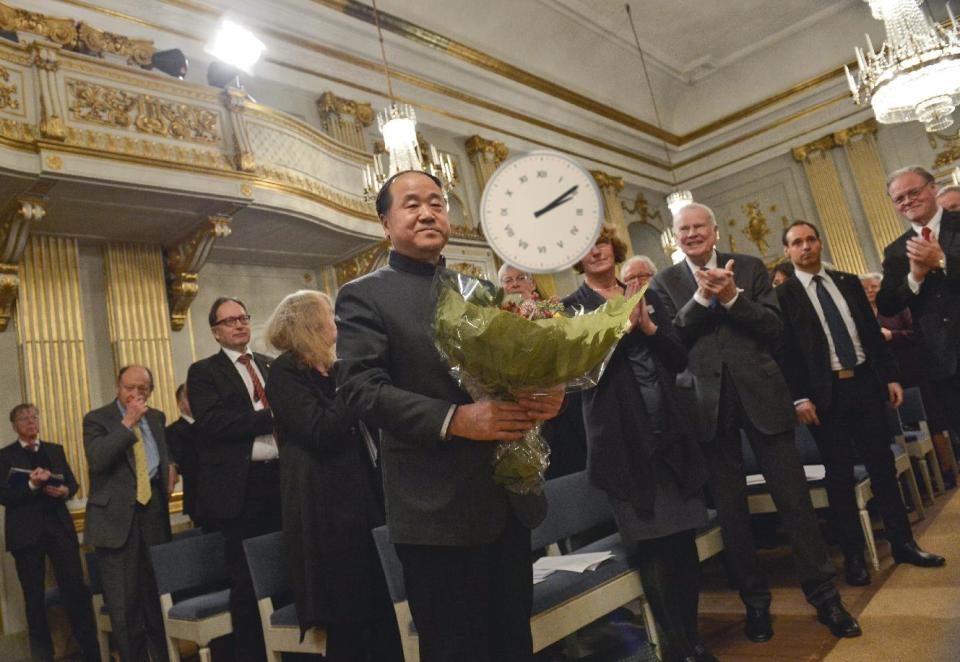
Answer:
2 h 09 min
